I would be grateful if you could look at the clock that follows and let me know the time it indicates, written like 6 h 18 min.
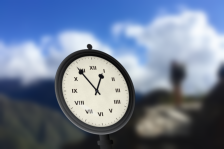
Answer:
12 h 54 min
